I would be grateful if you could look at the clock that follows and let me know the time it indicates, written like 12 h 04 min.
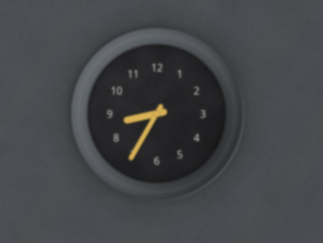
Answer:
8 h 35 min
